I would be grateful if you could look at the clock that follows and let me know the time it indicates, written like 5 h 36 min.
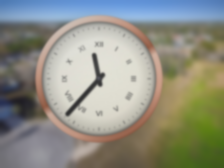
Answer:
11 h 37 min
